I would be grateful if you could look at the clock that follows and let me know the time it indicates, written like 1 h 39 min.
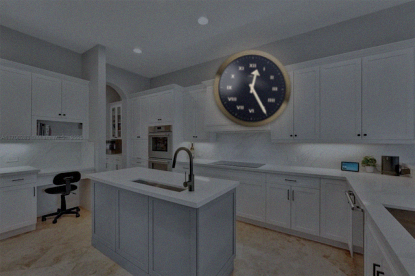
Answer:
12 h 25 min
